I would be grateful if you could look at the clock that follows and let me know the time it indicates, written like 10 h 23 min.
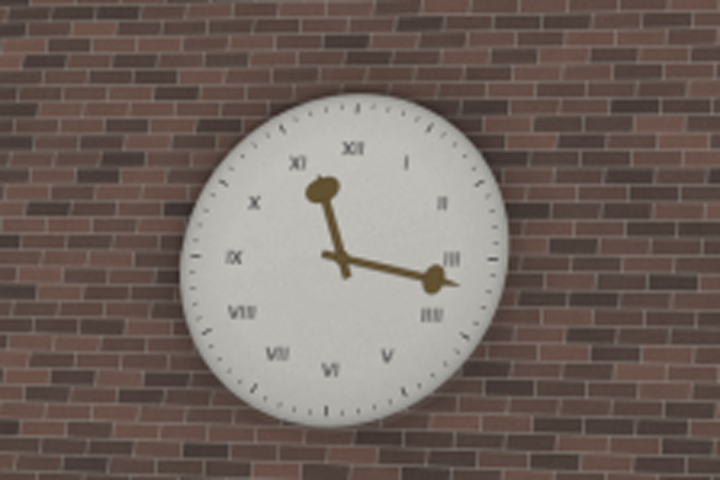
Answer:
11 h 17 min
